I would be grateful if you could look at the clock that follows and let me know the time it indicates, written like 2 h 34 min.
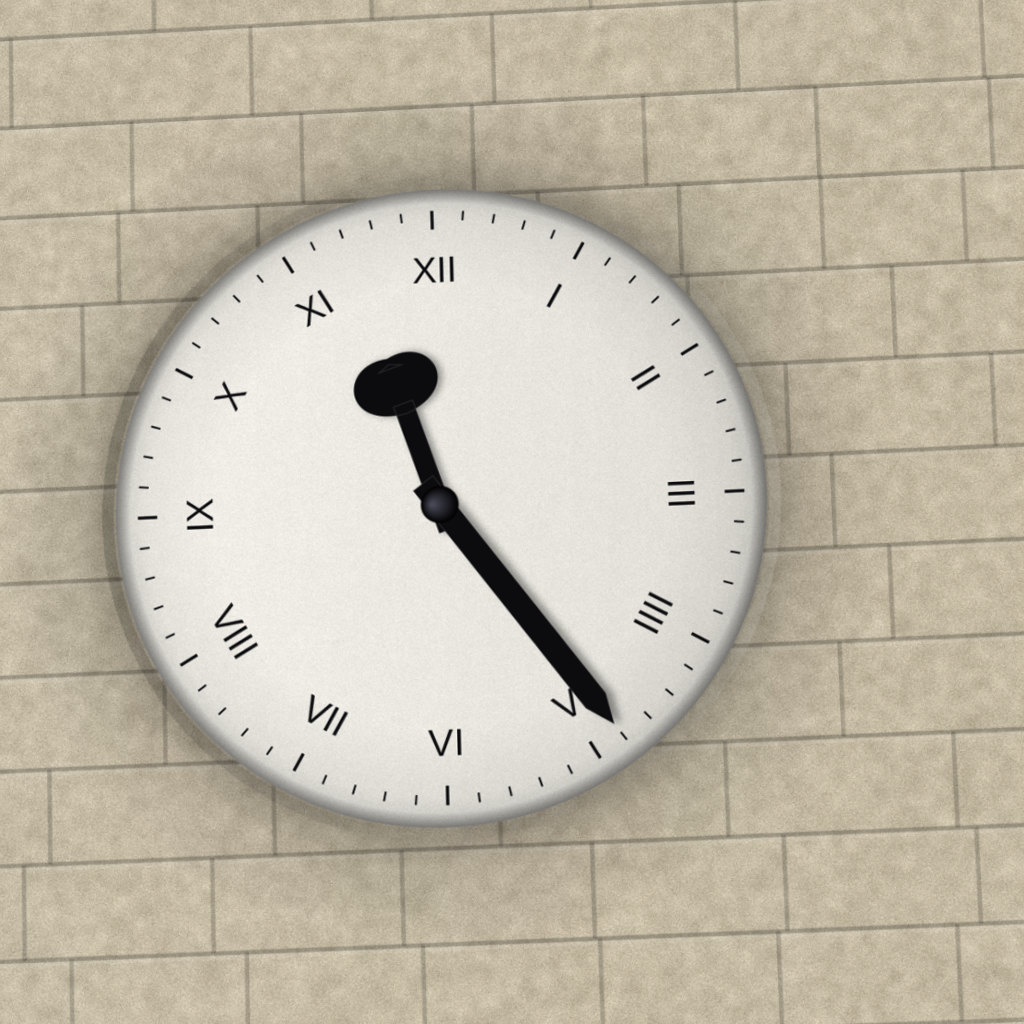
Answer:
11 h 24 min
